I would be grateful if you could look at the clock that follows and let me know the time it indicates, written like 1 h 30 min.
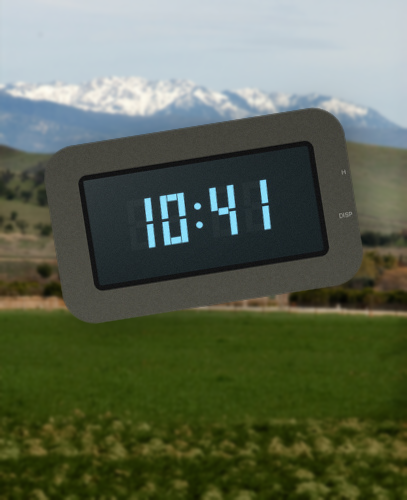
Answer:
10 h 41 min
